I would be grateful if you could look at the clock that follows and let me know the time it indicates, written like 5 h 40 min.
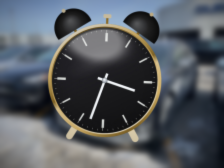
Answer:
3 h 33 min
